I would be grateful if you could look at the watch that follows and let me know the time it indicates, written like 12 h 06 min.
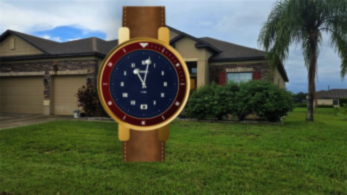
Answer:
11 h 02 min
